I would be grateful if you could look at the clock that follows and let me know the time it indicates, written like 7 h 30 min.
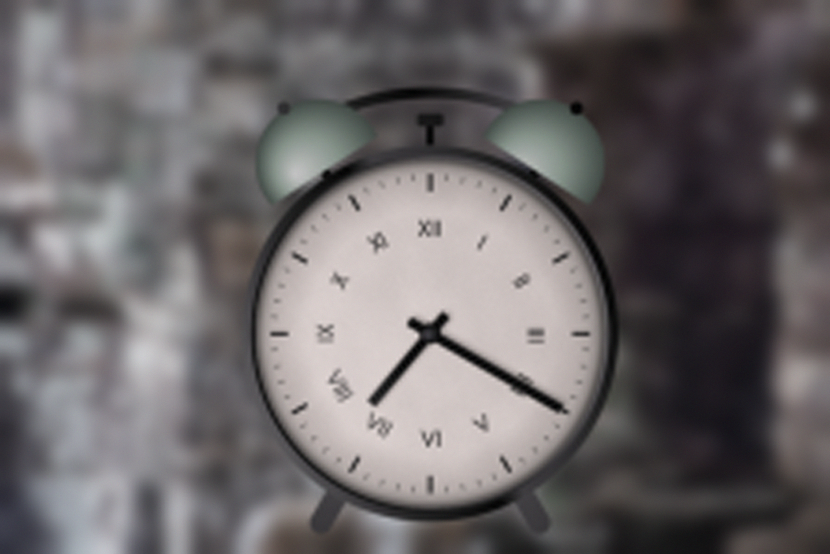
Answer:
7 h 20 min
